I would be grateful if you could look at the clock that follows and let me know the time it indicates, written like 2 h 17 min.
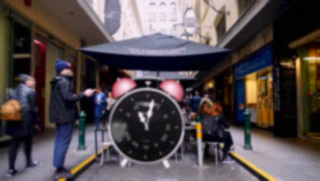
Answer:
11 h 02 min
